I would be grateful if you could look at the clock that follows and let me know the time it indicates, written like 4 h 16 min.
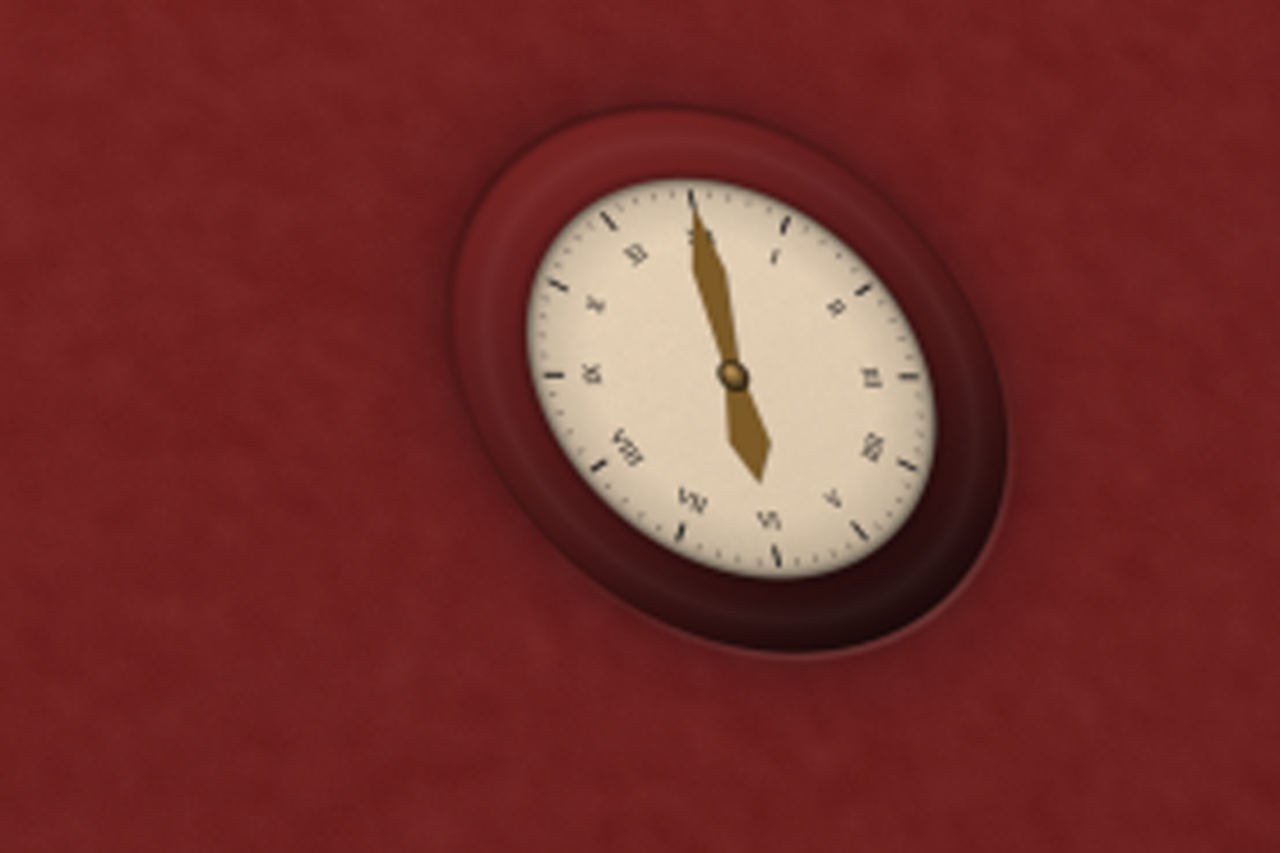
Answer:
6 h 00 min
